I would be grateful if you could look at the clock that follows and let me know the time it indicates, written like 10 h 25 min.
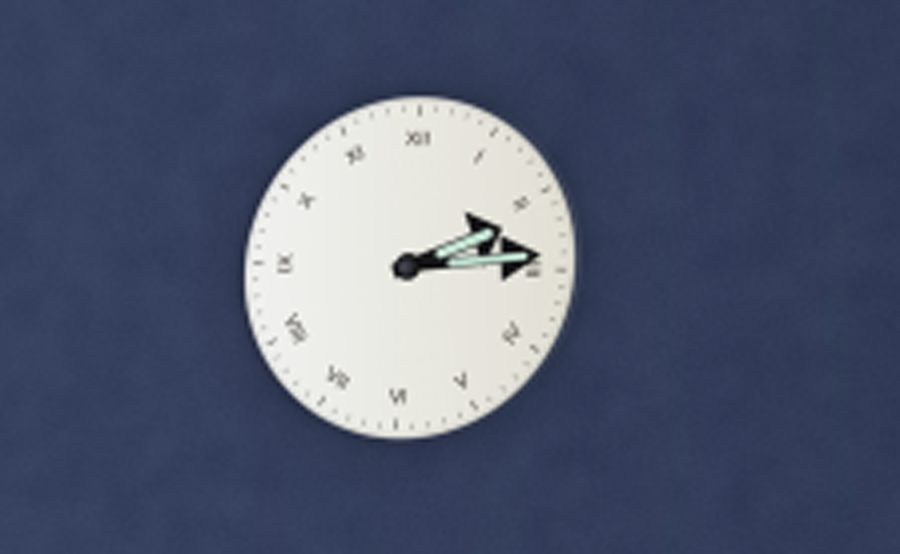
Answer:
2 h 14 min
